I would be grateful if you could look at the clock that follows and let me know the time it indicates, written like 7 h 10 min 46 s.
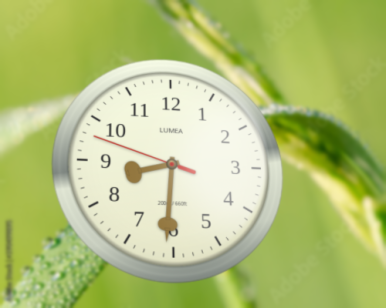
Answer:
8 h 30 min 48 s
